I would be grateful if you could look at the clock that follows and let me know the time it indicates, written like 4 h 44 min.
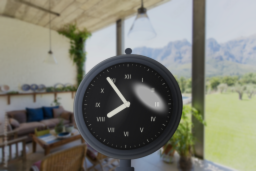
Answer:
7 h 54 min
